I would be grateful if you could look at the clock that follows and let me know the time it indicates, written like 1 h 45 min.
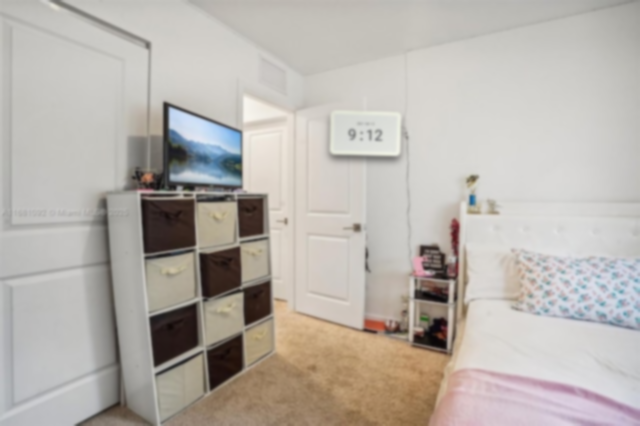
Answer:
9 h 12 min
